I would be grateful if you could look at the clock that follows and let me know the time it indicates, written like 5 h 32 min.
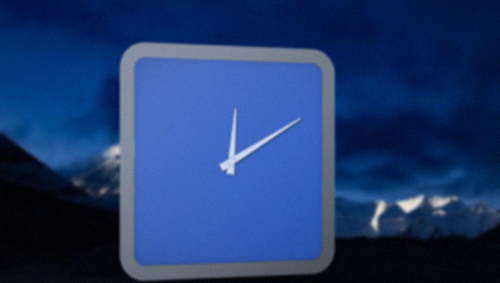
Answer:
12 h 10 min
